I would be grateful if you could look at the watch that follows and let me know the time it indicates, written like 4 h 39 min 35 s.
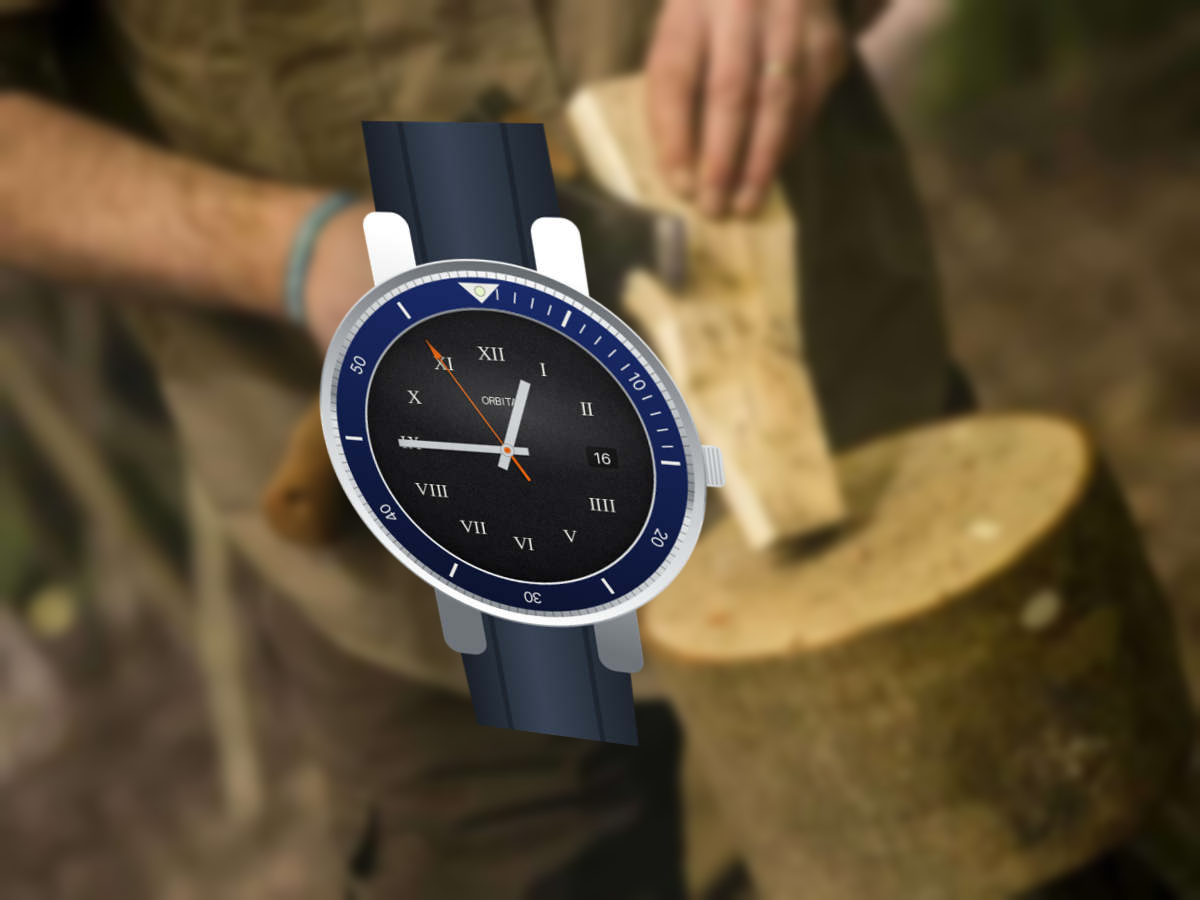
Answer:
12 h 44 min 55 s
